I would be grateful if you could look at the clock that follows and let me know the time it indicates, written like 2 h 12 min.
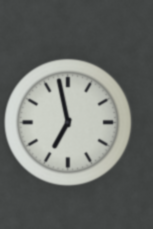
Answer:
6 h 58 min
